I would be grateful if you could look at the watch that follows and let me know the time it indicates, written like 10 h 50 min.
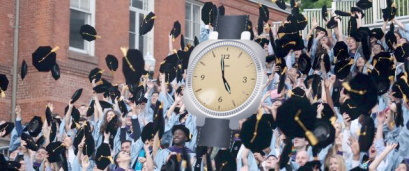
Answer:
4 h 58 min
